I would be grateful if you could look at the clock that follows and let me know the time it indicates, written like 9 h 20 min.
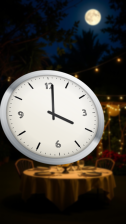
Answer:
4 h 01 min
